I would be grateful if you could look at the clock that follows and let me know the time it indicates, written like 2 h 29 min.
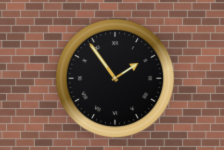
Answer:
1 h 54 min
